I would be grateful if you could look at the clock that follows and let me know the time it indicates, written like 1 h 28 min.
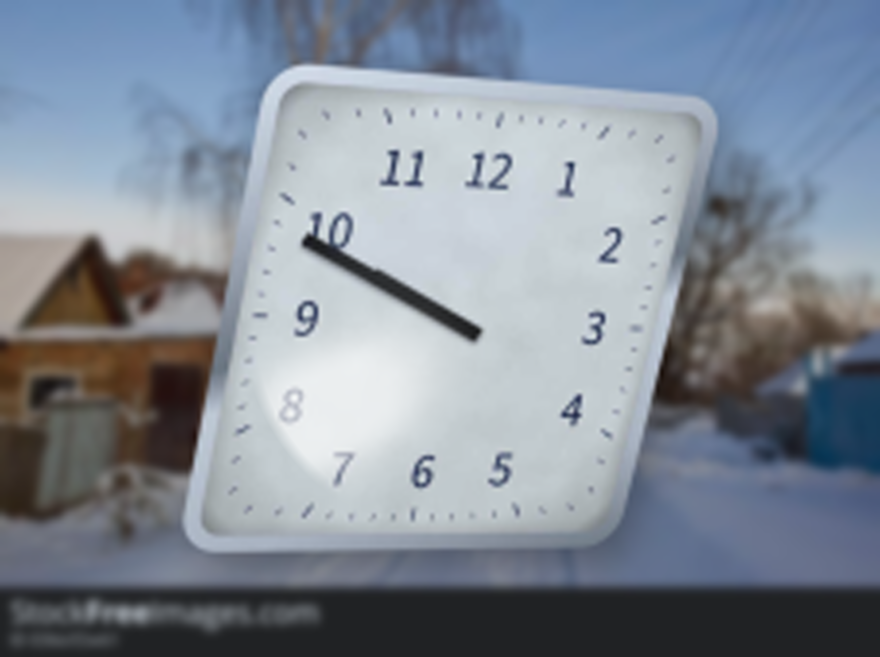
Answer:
9 h 49 min
